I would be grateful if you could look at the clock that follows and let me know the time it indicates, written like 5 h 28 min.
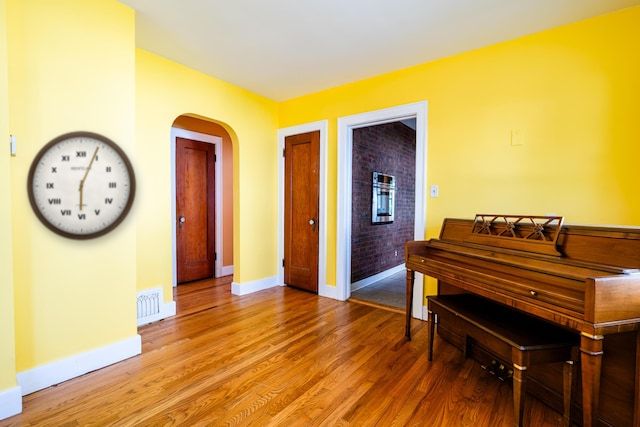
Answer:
6 h 04 min
